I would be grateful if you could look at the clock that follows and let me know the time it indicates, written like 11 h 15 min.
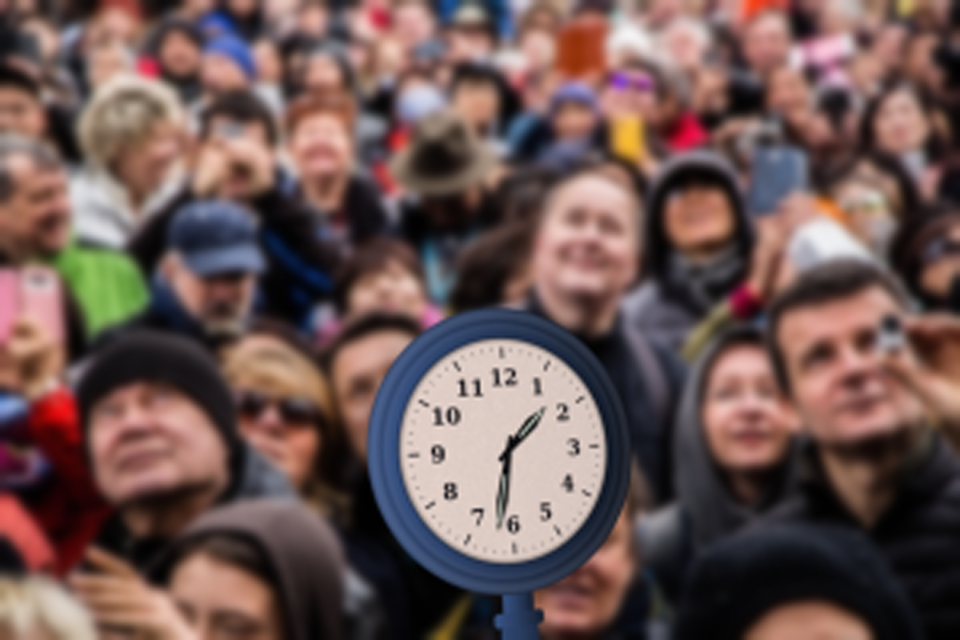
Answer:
1 h 32 min
